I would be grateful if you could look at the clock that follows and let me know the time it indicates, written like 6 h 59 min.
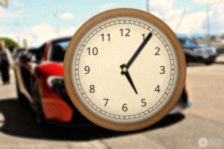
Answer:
5 h 06 min
